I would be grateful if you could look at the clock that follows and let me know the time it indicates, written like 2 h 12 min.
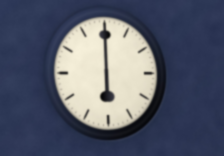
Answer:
6 h 00 min
